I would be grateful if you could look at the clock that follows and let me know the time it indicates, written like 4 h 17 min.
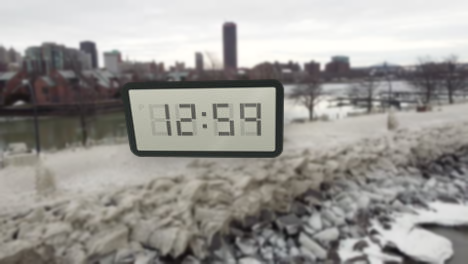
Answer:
12 h 59 min
